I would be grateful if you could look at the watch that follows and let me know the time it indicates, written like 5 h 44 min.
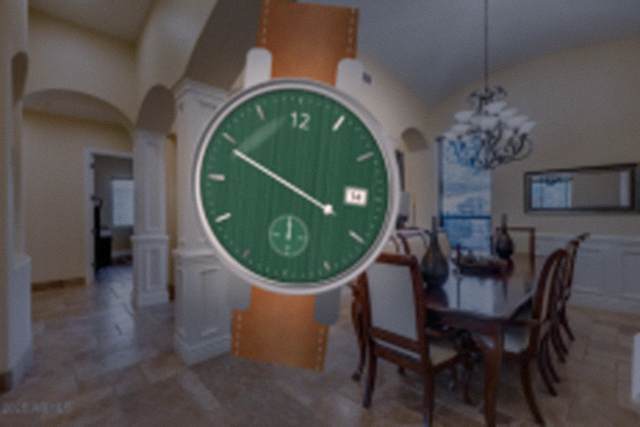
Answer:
3 h 49 min
